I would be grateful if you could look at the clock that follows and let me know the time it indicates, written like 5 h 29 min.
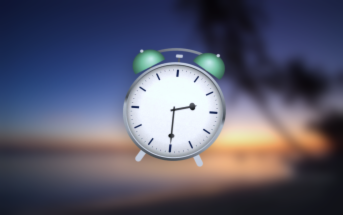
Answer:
2 h 30 min
